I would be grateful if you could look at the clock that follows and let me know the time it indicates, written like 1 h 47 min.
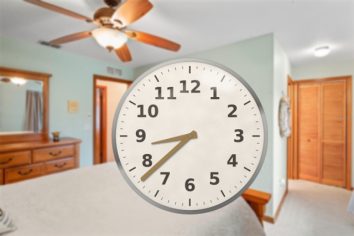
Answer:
8 h 38 min
